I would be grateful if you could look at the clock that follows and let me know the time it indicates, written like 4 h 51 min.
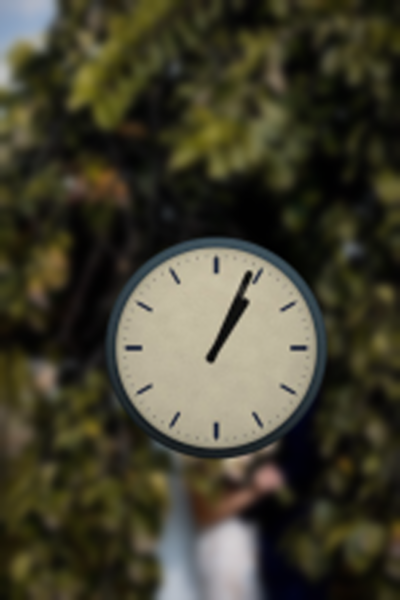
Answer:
1 h 04 min
